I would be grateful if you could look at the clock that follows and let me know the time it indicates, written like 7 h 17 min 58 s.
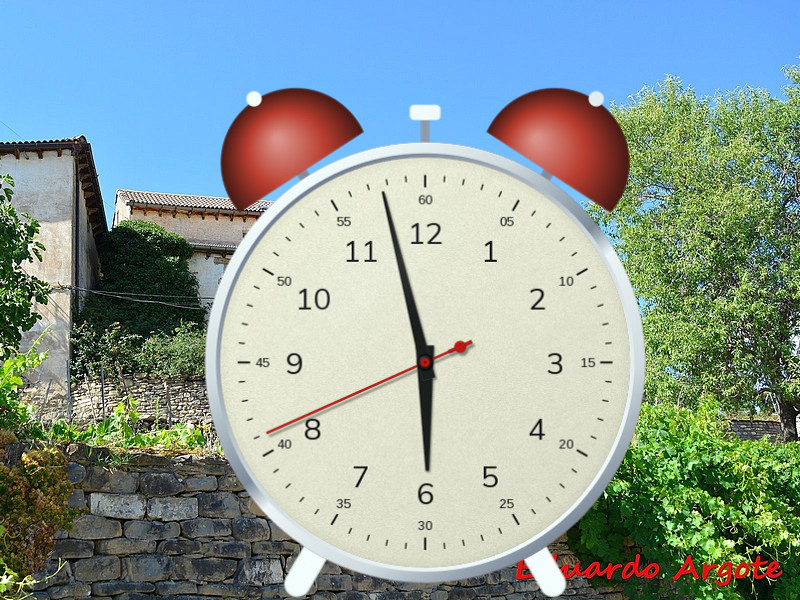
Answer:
5 h 57 min 41 s
